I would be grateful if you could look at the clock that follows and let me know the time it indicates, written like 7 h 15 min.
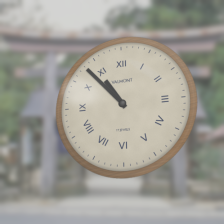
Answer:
10 h 53 min
